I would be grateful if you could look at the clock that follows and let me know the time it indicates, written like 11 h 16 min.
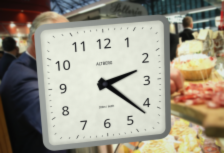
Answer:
2 h 22 min
